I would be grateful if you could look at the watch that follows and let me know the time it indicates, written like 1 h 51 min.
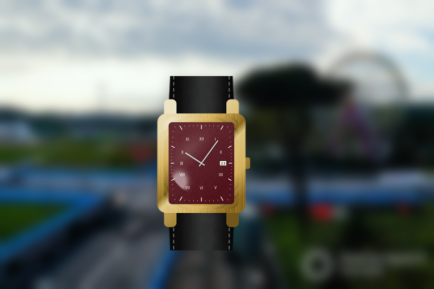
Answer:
10 h 06 min
